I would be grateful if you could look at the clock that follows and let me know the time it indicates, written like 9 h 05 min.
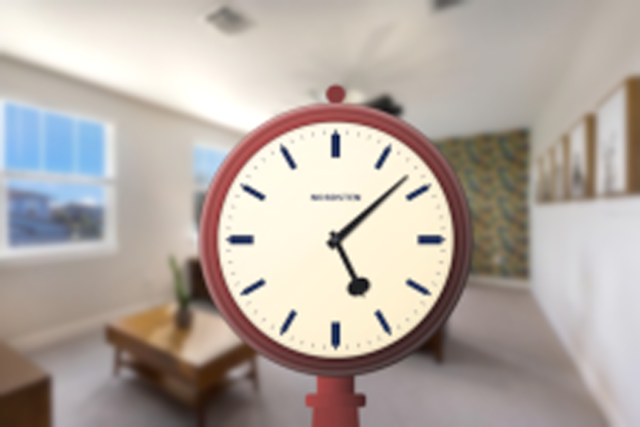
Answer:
5 h 08 min
